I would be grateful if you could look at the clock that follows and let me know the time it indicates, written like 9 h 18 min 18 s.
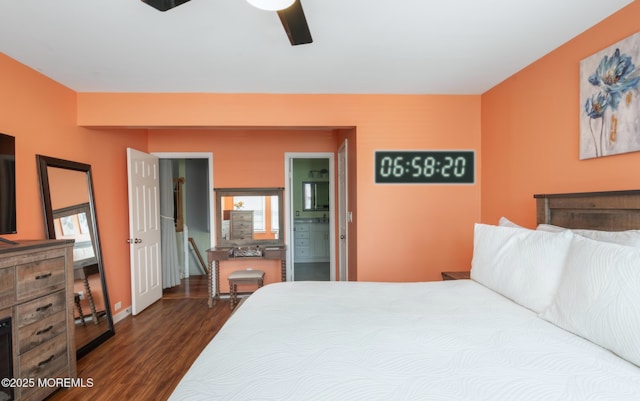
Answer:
6 h 58 min 20 s
